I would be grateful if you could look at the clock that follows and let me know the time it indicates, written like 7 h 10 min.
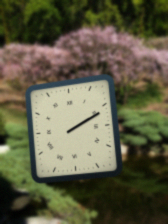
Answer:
2 h 11 min
